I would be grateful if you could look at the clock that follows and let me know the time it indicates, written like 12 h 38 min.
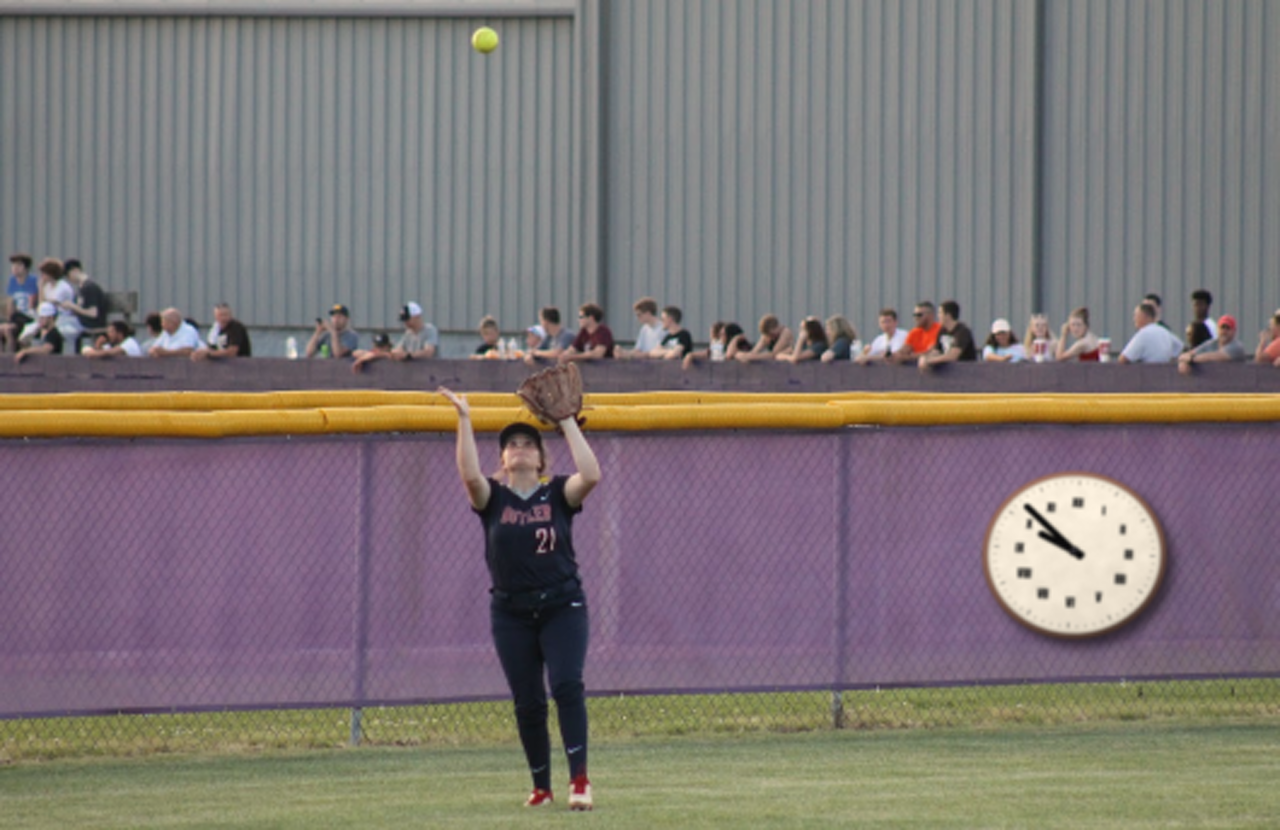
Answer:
9 h 52 min
